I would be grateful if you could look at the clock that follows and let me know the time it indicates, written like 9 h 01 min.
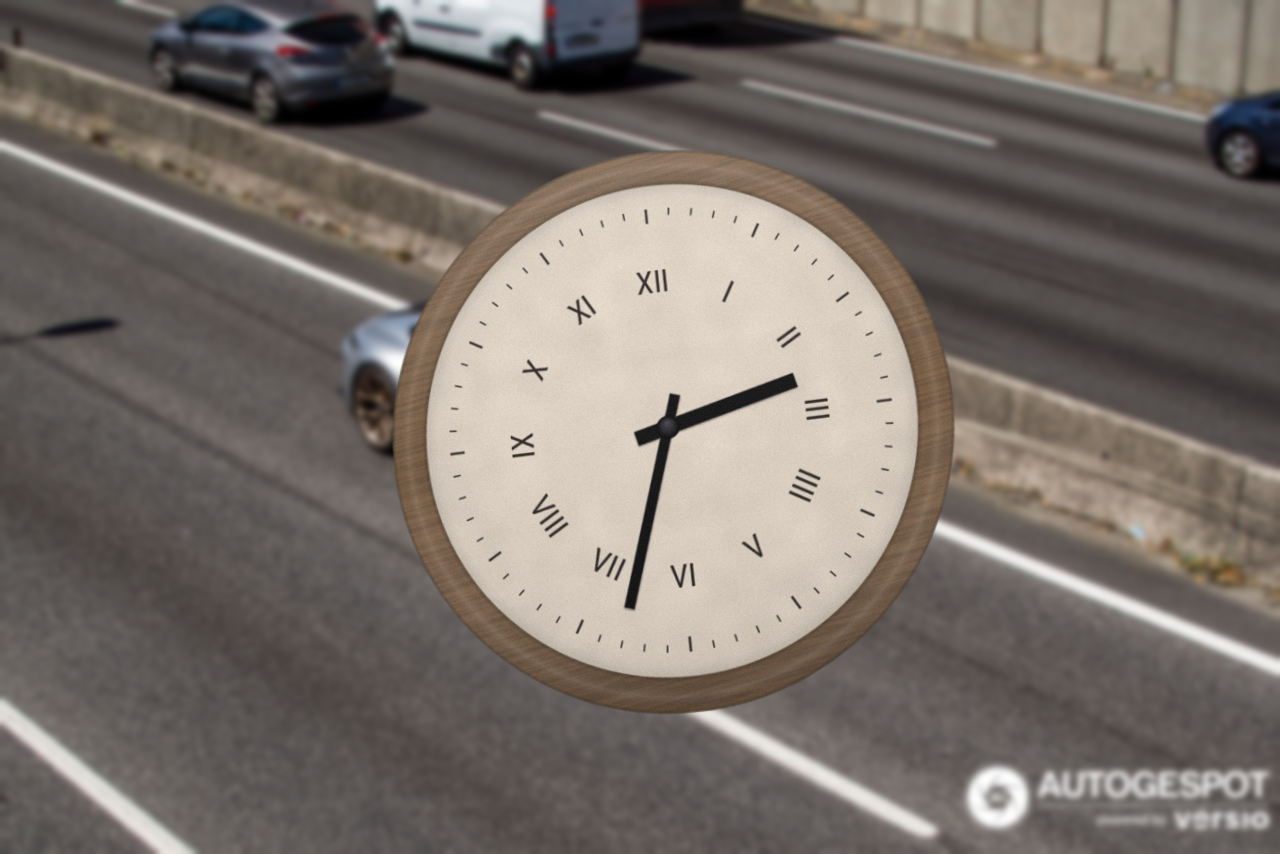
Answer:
2 h 33 min
